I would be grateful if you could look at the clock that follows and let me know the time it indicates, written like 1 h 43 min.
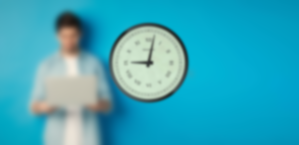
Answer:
9 h 02 min
